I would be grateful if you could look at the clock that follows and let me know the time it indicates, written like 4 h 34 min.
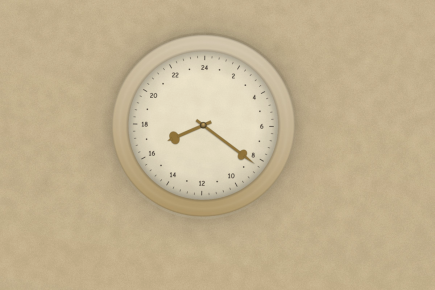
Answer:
16 h 21 min
